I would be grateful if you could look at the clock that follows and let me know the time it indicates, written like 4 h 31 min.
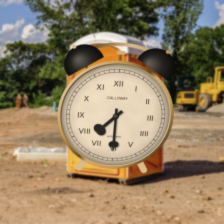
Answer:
7 h 30 min
